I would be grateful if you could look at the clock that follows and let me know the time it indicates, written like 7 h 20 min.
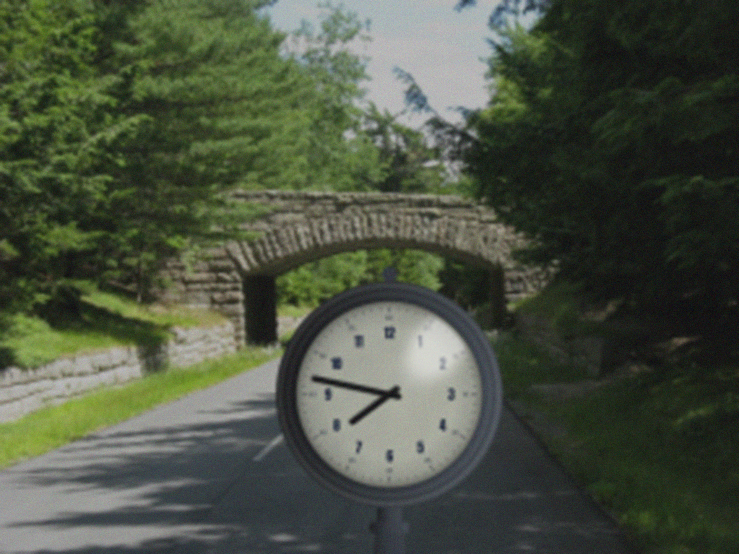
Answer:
7 h 47 min
